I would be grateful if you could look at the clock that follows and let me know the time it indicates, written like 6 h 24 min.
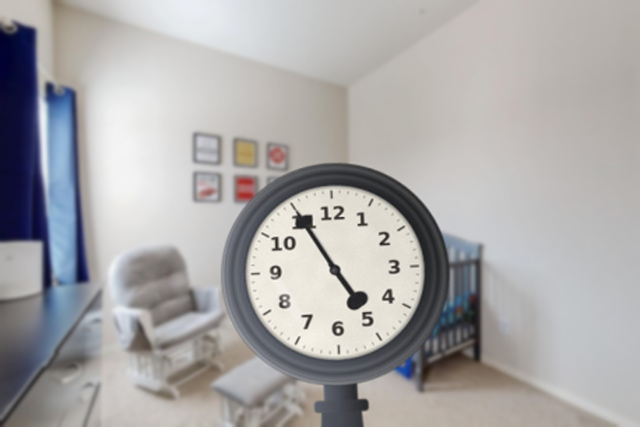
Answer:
4 h 55 min
